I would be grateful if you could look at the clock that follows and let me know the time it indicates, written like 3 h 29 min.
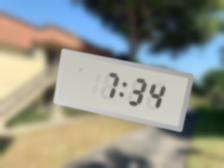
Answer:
7 h 34 min
